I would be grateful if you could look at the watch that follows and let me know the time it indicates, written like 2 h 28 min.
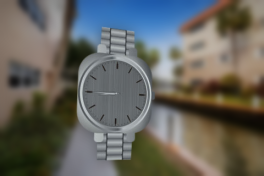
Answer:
8 h 45 min
